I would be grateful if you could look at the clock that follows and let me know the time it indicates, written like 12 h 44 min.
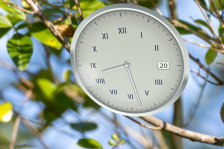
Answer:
8 h 28 min
